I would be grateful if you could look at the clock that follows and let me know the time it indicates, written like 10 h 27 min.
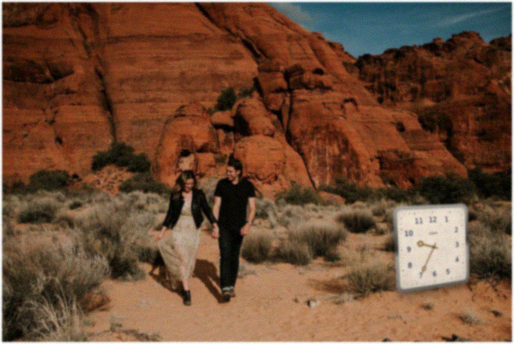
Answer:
9 h 35 min
